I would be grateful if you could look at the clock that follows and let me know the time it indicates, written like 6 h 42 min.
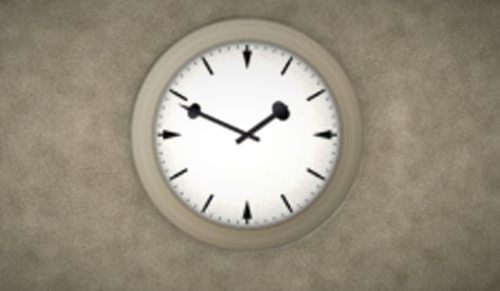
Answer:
1 h 49 min
